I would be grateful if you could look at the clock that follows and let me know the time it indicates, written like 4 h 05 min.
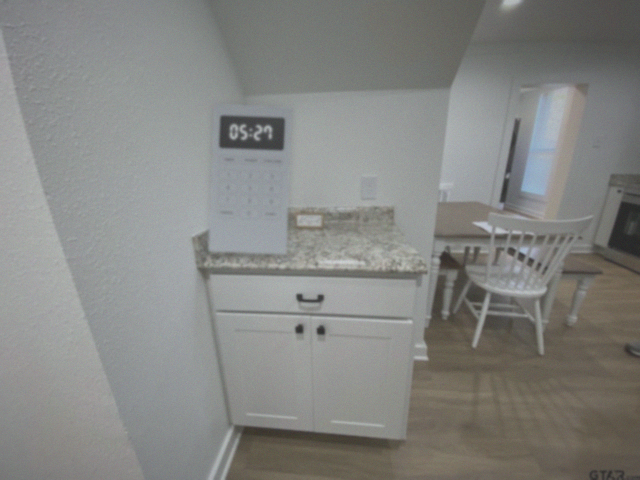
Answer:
5 h 27 min
